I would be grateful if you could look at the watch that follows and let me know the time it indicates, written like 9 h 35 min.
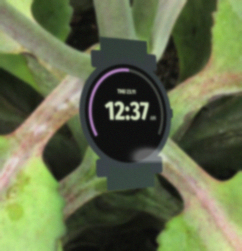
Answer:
12 h 37 min
